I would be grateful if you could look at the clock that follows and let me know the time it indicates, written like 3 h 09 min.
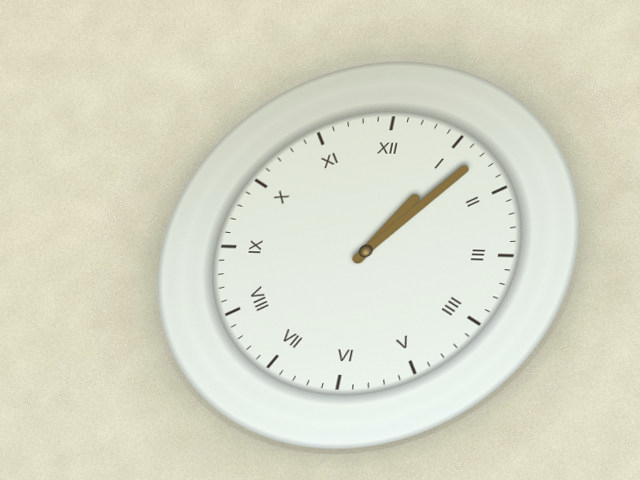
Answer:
1 h 07 min
